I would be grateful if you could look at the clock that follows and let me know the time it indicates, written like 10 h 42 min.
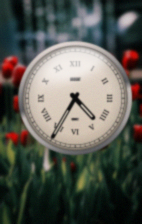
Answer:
4 h 35 min
